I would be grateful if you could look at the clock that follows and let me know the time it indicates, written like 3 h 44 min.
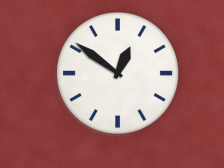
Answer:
12 h 51 min
